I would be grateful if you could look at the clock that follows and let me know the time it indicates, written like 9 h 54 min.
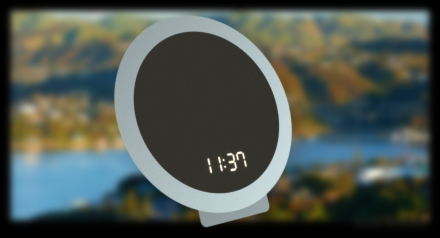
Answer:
11 h 37 min
